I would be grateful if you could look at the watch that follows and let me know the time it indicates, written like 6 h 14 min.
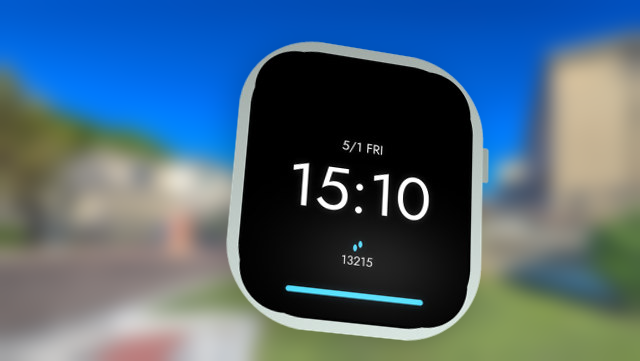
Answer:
15 h 10 min
